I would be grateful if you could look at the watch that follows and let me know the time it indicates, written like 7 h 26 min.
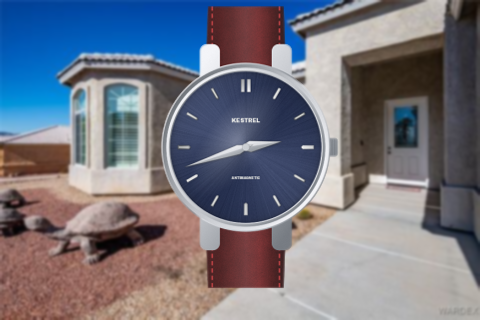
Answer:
2 h 42 min
